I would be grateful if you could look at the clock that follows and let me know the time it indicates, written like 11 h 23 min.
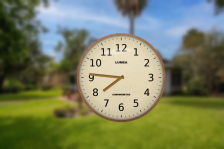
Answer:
7 h 46 min
